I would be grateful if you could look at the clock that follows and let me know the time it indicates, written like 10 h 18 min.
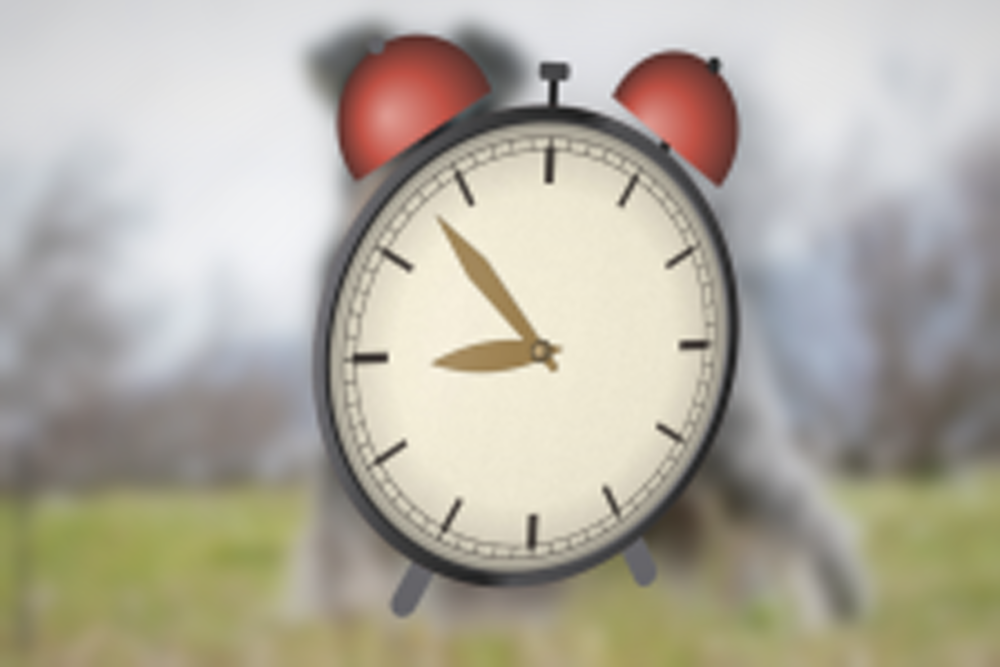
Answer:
8 h 53 min
